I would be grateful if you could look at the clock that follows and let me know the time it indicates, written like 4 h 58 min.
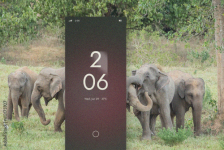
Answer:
2 h 06 min
